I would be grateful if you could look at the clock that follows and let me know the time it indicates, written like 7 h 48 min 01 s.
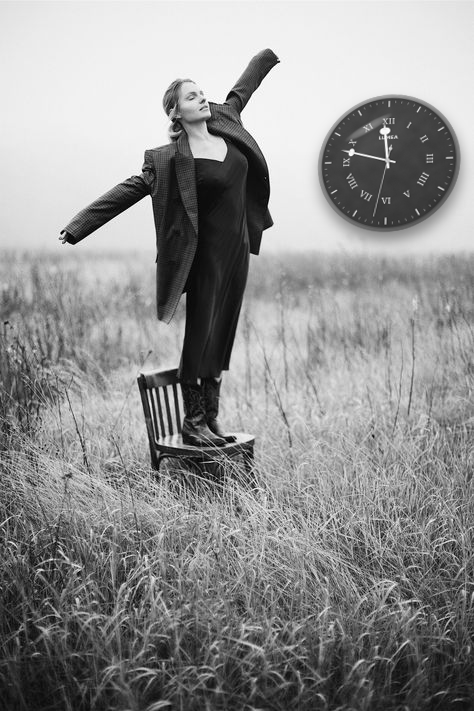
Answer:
11 h 47 min 32 s
